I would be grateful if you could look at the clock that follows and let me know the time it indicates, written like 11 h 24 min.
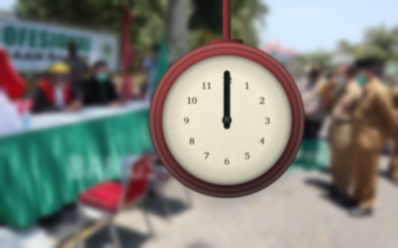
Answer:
12 h 00 min
